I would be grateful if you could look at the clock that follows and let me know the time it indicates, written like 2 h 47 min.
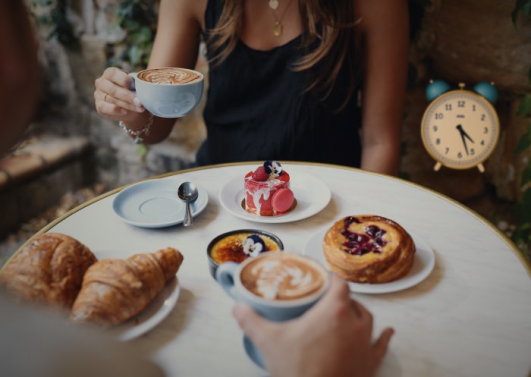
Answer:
4 h 27 min
